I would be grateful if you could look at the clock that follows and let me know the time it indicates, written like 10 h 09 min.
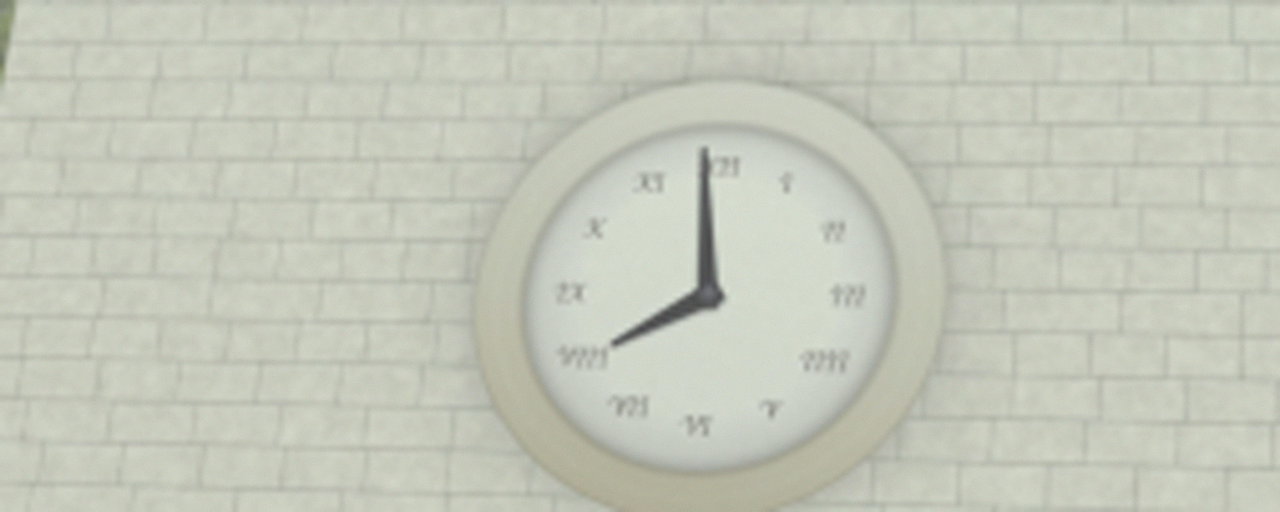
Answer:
7 h 59 min
